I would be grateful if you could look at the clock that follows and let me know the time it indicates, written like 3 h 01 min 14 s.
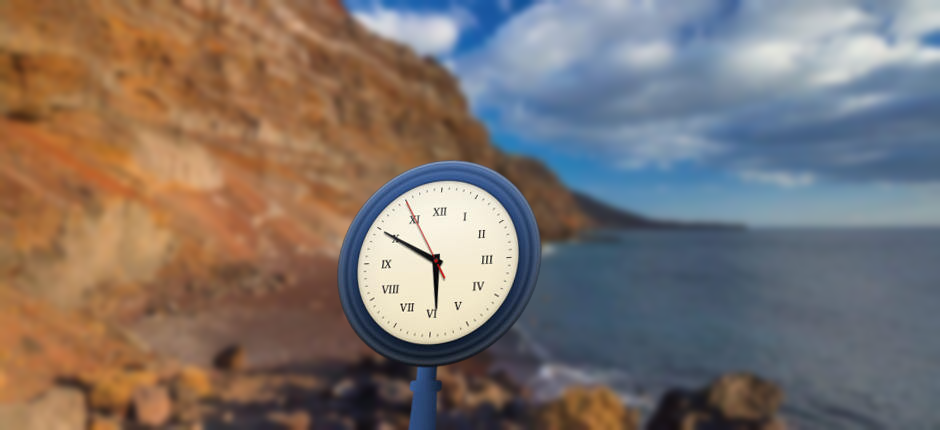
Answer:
5 h 49 min 55 s
